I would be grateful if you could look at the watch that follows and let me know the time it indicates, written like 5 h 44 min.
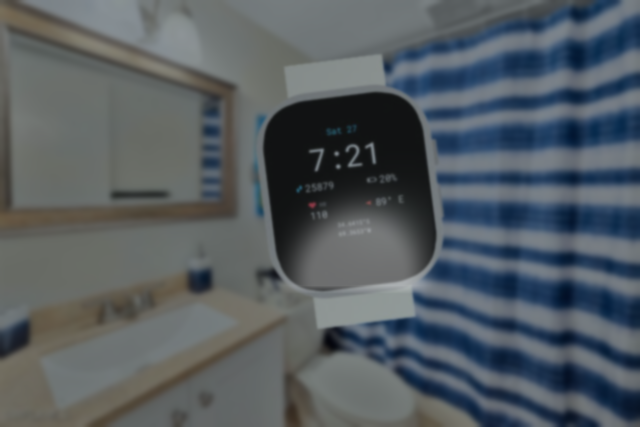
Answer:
7 h 21 min
